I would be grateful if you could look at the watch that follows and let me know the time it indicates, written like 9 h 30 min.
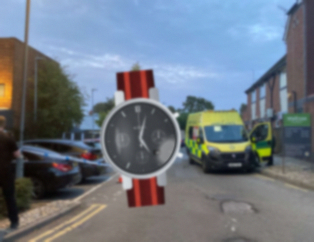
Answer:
5 h 03 min
